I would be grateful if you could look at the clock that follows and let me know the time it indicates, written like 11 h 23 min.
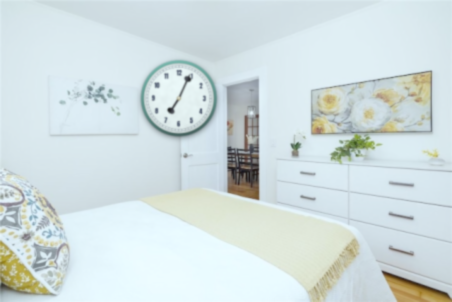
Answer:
7 h 04 min
